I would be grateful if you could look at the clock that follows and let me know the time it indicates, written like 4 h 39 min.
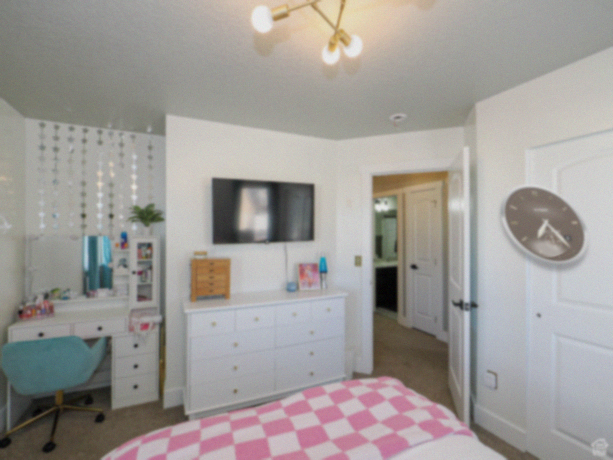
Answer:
7 h 25 min
